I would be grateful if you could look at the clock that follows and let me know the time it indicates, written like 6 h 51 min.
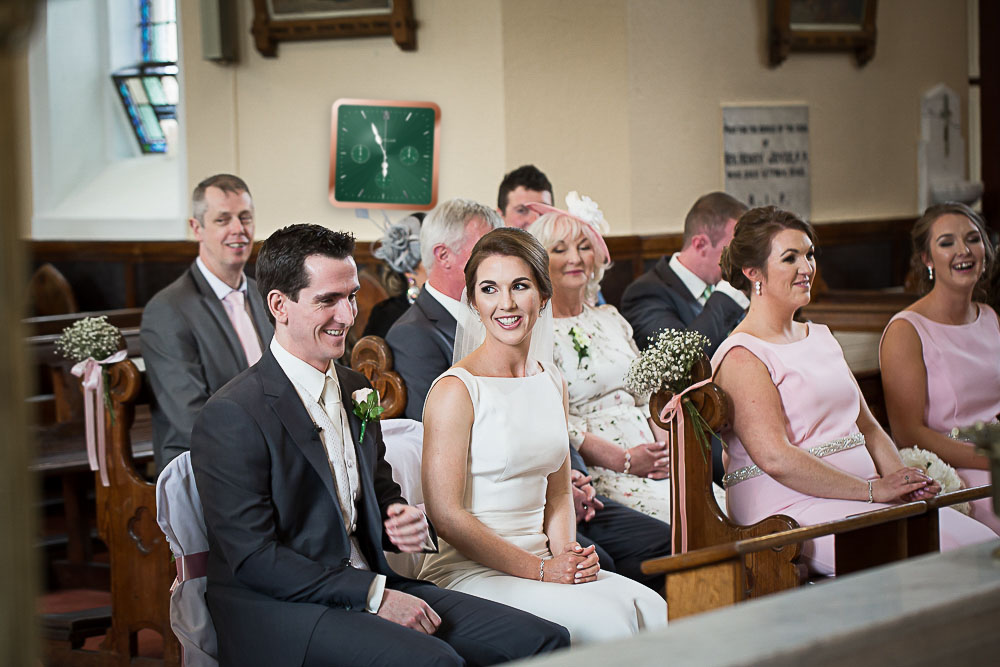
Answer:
5 h 56 min
